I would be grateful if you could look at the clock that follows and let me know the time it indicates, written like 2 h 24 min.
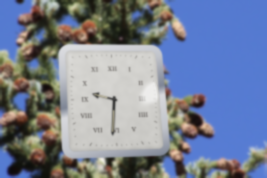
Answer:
9 h 31 min
